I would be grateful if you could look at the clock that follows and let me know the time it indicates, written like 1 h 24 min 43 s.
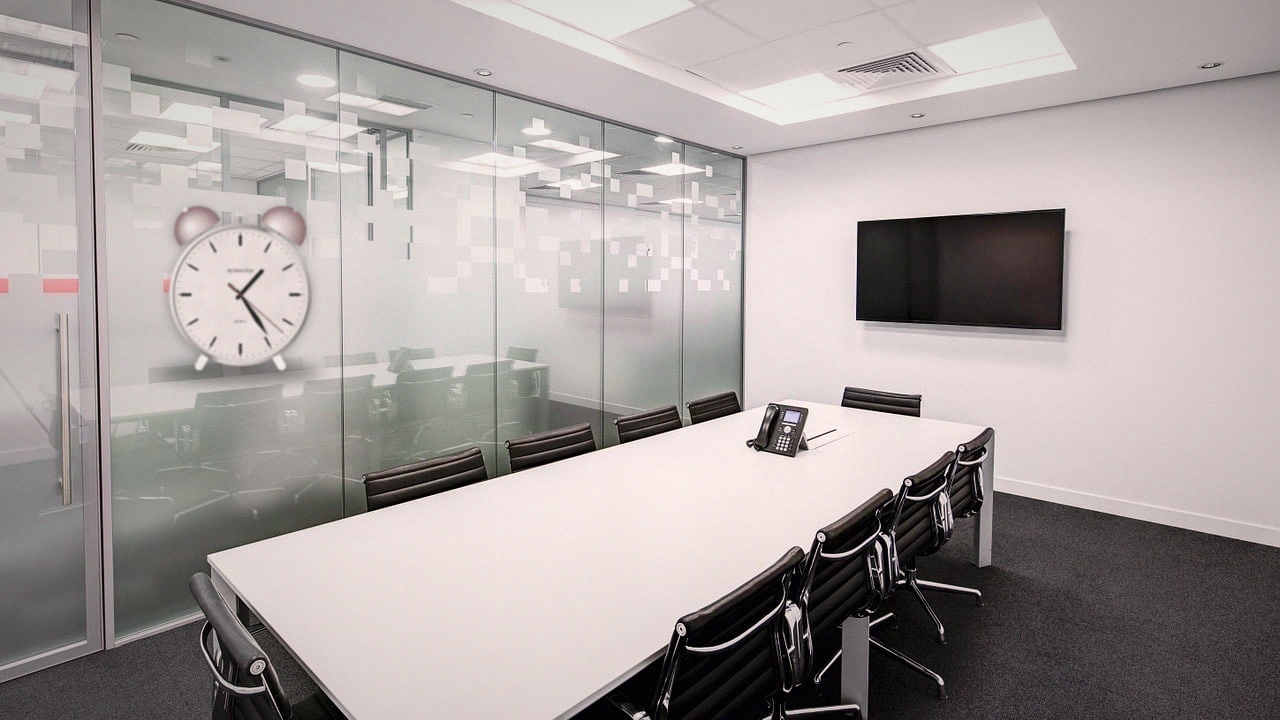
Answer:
1 h 24 min 22 s
